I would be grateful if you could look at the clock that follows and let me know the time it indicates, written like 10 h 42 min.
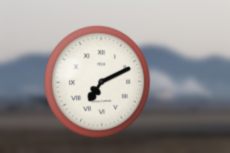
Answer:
7 h 11 min
